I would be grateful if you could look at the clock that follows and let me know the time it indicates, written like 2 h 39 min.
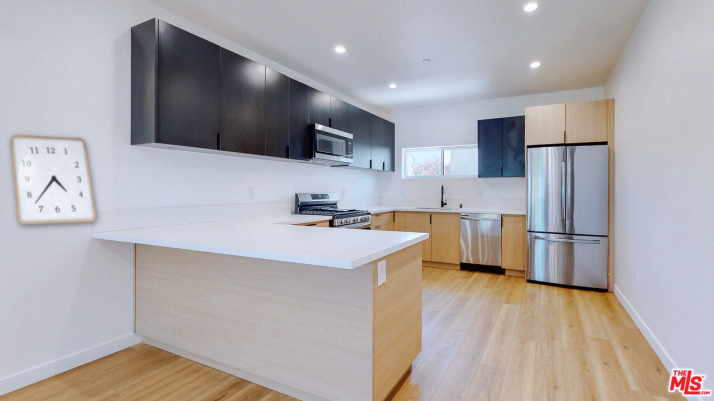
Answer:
4 h 37 min
